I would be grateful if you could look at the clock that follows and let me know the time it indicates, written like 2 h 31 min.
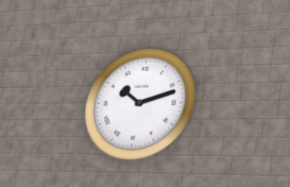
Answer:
10 h 12 min
